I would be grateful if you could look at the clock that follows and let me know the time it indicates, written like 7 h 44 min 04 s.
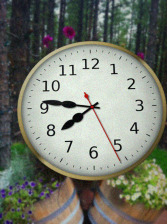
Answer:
7 h 46 min 26 s
